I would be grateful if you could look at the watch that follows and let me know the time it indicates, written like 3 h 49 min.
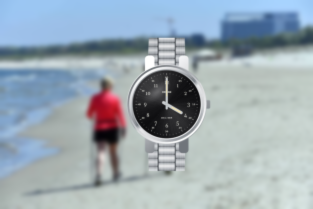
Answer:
4 h 00 min
